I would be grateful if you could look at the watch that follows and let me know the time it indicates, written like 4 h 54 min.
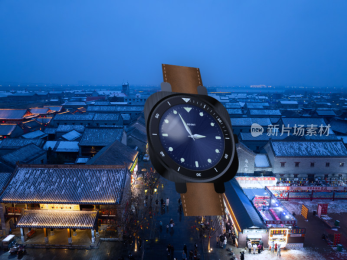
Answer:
2 h 56 min
